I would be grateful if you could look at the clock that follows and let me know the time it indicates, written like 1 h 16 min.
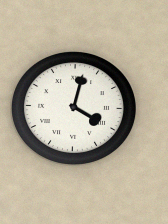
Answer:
4 h 02 min
